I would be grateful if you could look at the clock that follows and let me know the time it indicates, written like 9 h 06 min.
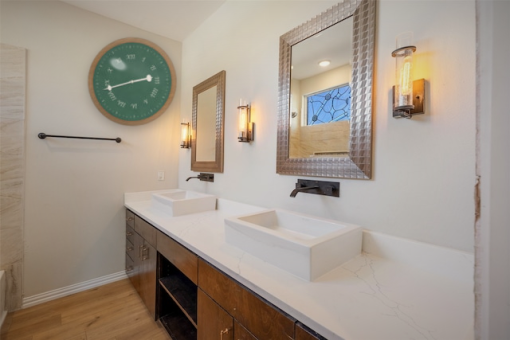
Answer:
2 h 43 min
